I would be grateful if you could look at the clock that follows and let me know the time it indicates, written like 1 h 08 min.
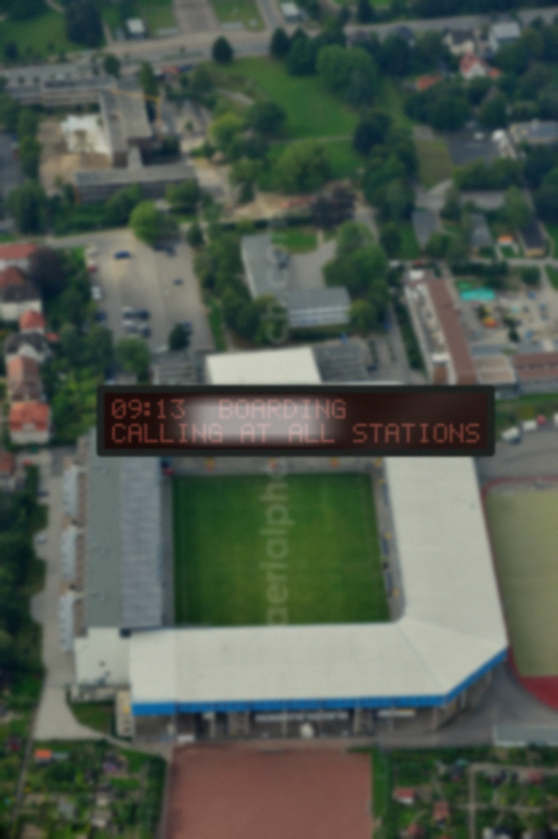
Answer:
9 h 13 min
